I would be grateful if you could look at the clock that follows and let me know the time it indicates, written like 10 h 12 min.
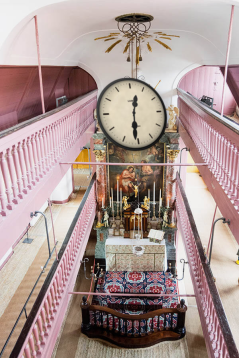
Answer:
12 h 31 min
